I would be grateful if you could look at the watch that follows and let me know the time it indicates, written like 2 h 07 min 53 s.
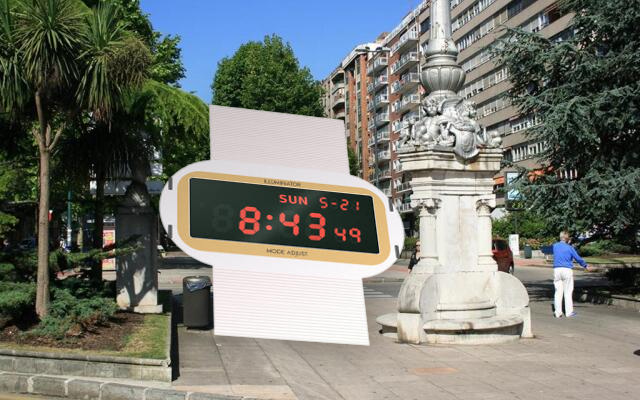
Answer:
8 h 43 min 49 s
